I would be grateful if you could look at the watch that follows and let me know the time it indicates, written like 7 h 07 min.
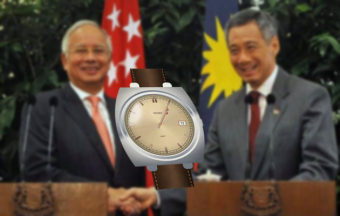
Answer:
1 h 05 min
